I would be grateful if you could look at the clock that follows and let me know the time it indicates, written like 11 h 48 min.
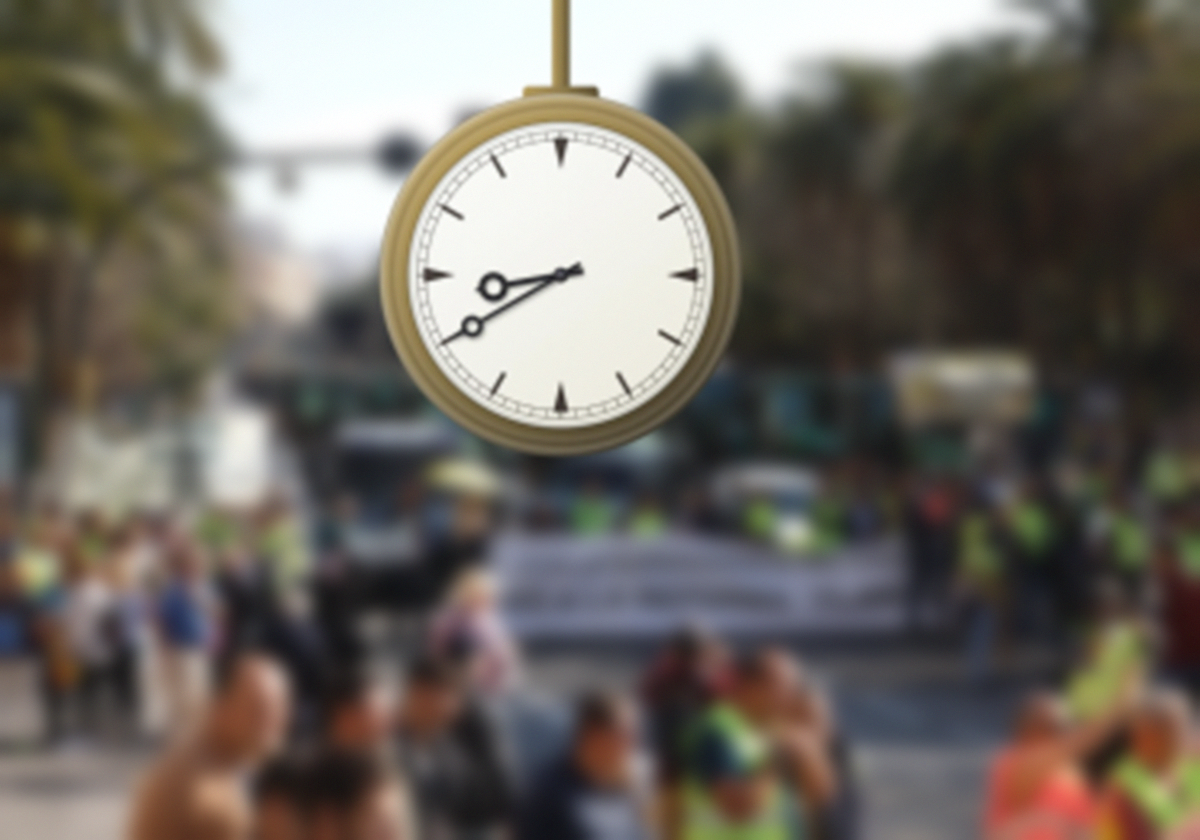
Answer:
8 h 40 min
